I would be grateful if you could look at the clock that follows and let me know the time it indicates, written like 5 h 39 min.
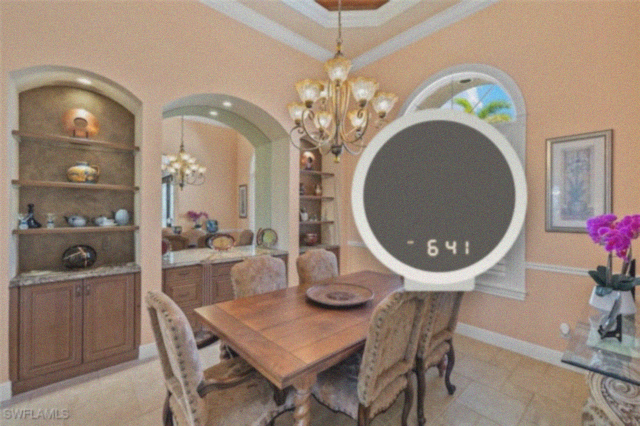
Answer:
6 h 41 min
